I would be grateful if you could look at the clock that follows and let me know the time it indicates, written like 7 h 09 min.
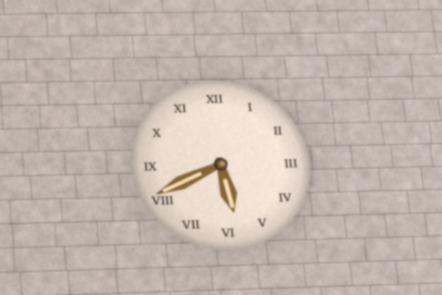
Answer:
5 h 41 min
